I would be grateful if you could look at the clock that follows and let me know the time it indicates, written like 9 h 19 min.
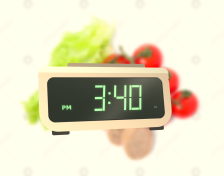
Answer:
3 h 40 min
